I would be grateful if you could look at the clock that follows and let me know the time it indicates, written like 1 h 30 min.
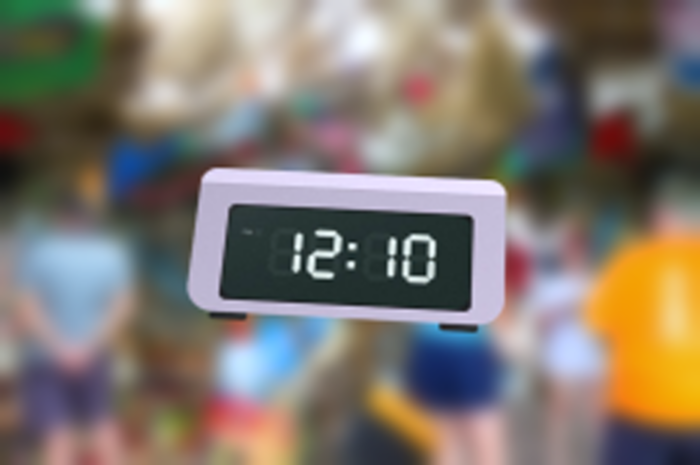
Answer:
12 h 10 min
